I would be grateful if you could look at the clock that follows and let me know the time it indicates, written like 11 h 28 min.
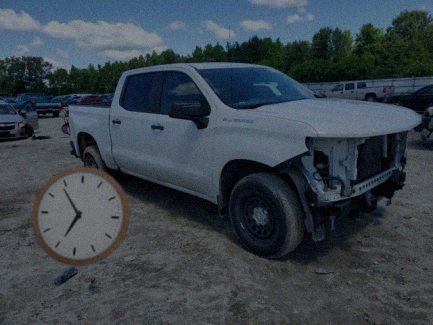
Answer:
6 h 54 min
